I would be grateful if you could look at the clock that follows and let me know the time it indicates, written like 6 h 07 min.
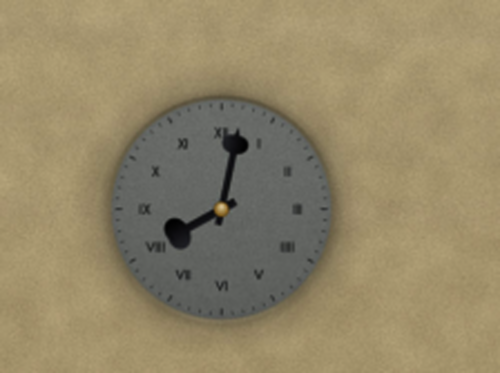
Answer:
8 h 02 min
